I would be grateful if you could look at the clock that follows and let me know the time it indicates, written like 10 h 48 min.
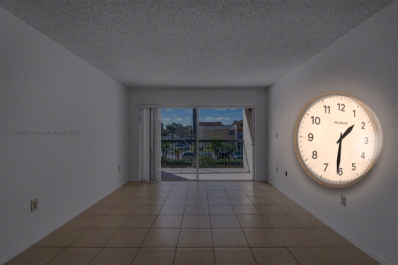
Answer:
1 h 31 min
